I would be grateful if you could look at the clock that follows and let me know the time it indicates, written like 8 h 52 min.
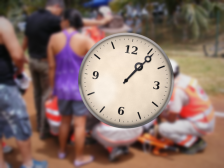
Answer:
1 h 06 min
